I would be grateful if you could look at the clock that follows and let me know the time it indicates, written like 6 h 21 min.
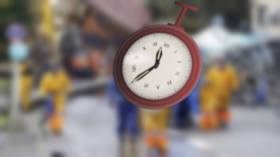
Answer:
11 h 35 min
